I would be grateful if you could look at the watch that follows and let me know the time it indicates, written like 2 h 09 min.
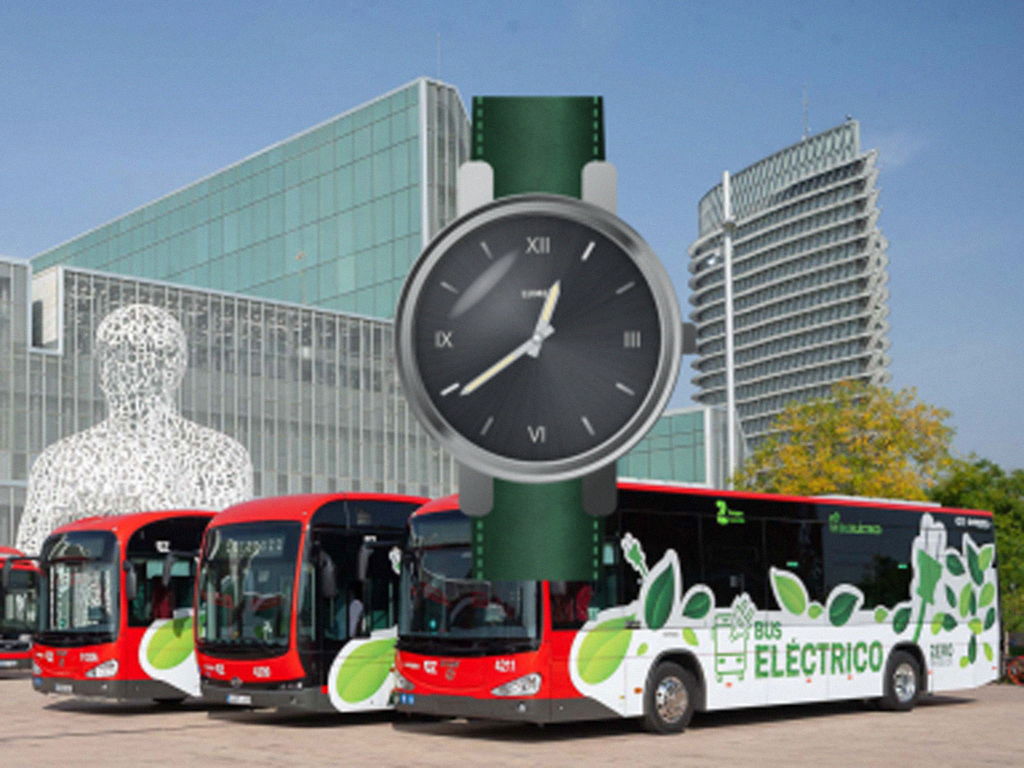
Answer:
12 h 39 min
